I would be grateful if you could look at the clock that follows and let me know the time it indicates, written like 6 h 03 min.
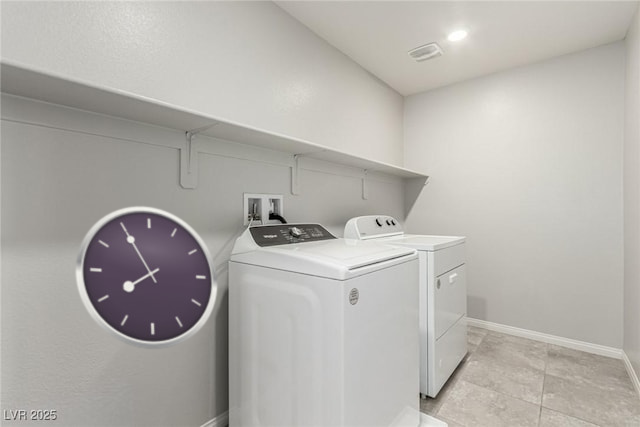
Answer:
7 h 55 min
